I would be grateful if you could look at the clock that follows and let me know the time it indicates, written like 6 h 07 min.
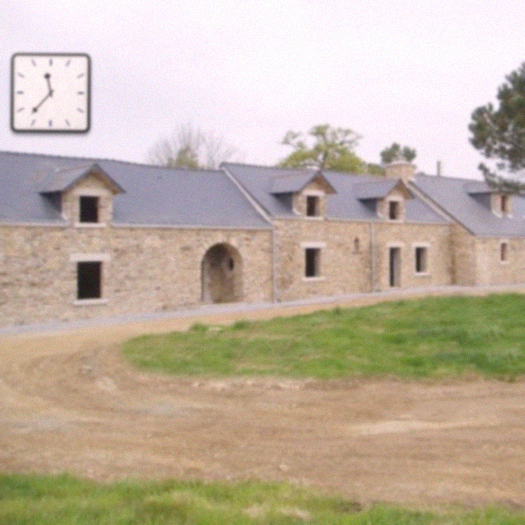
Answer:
11 h 37 min
